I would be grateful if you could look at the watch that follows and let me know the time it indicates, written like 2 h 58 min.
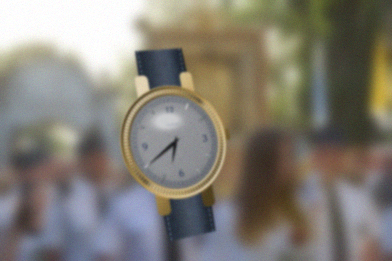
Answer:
6 h 40 min
